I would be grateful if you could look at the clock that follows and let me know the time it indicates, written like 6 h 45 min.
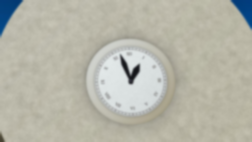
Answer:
12 h 57 min
